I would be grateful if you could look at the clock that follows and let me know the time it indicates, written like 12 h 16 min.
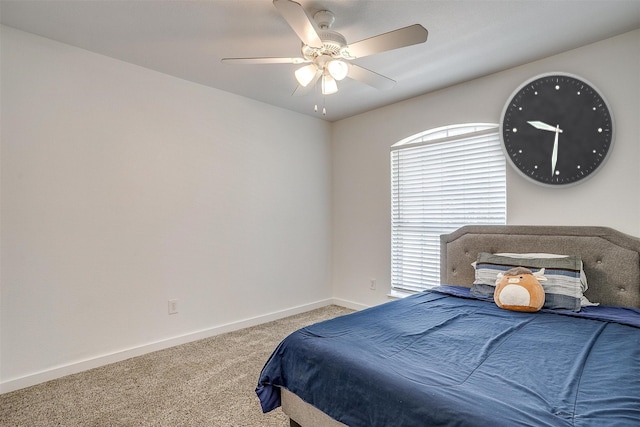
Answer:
9 h 31 min
